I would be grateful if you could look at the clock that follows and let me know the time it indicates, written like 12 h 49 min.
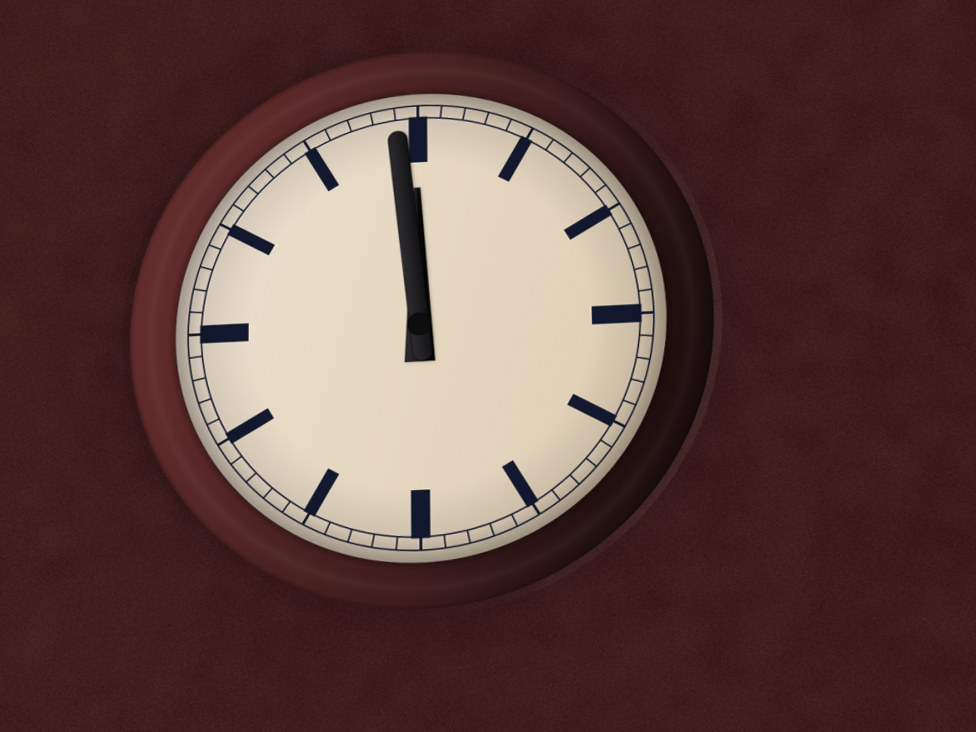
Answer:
11 h 59 min
